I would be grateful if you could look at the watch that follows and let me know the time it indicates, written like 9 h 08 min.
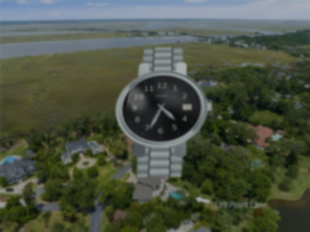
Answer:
4 h 34 min
